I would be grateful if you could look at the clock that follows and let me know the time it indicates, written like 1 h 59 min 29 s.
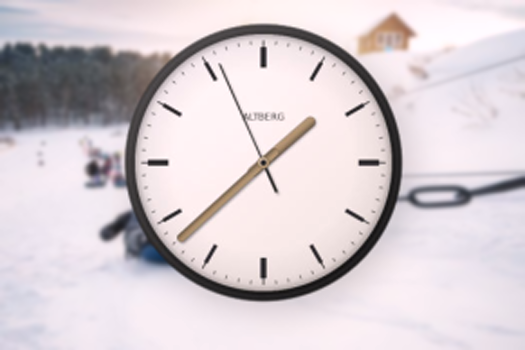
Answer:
1 h 37 min 56 s
